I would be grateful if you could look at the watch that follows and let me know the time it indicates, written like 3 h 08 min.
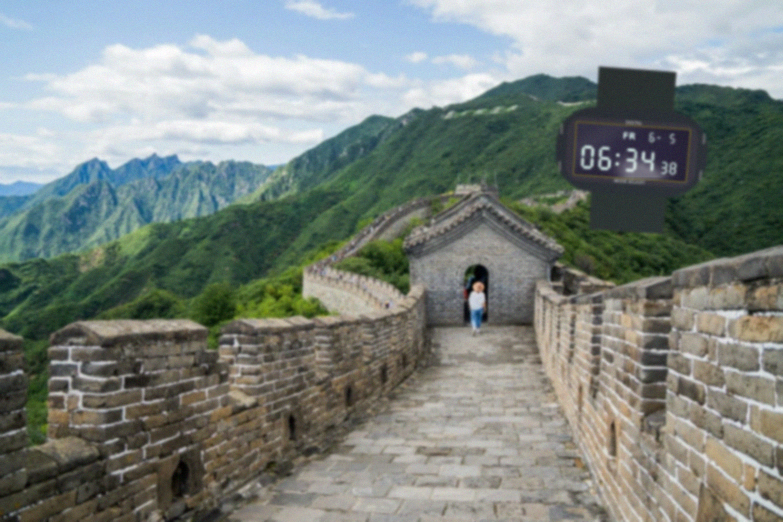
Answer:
6 h 34 min
